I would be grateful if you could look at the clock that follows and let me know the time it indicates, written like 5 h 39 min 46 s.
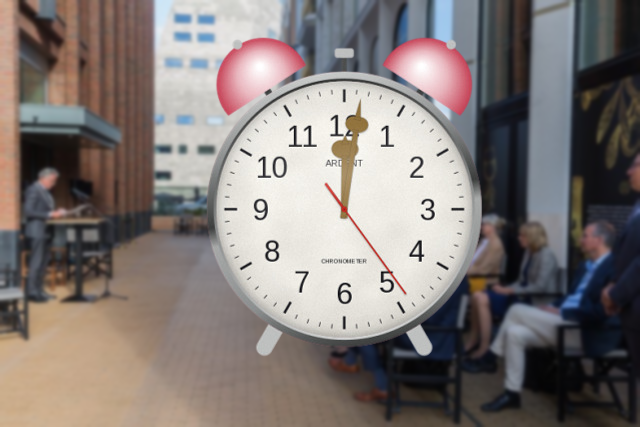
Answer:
12 h 01 min 24 s
